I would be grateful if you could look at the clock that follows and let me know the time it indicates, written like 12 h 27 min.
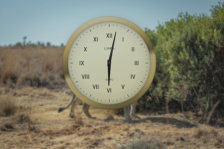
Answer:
6 h 02 min
